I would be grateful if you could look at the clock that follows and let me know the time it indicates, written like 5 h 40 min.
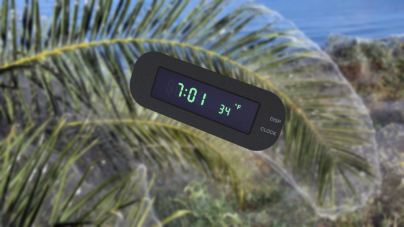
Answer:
7 h 01 min
